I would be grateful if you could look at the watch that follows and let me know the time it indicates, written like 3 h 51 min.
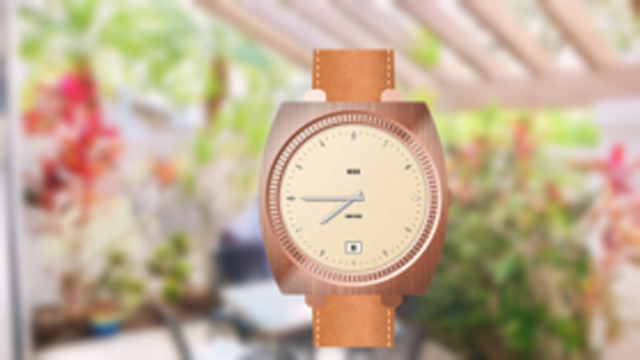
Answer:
7 h 45 min
